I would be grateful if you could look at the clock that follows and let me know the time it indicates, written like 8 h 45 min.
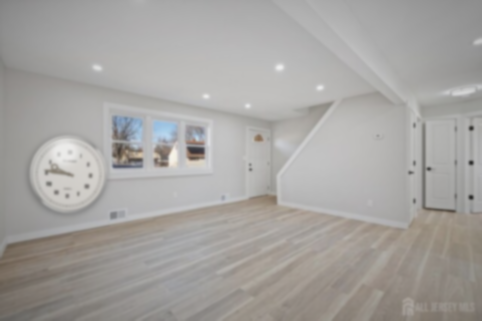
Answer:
9 h 46 min
